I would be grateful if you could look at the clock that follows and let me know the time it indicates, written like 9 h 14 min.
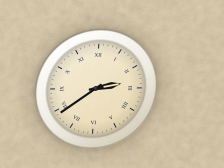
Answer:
2 h 39 min
